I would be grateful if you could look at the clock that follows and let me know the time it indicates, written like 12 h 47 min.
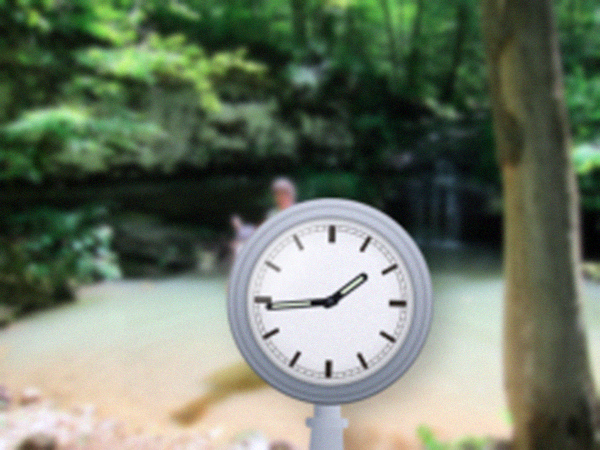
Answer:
1 h 44 min
